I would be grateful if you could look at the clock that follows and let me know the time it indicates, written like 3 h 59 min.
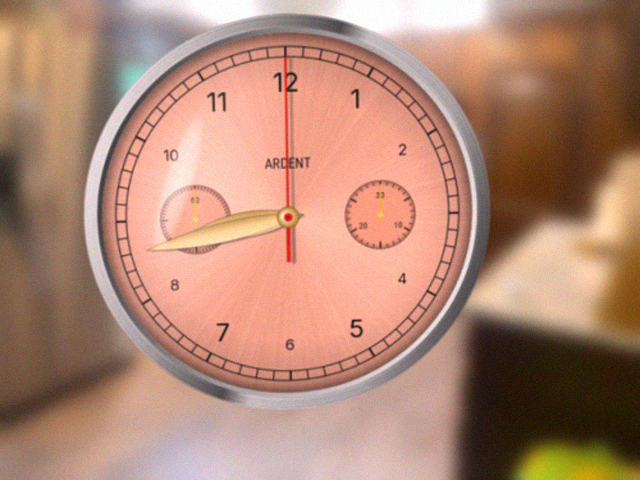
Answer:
8 h 43 min
